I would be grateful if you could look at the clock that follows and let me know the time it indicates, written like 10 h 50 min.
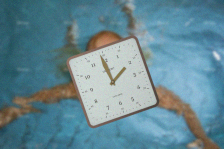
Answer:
1 h 59 min
